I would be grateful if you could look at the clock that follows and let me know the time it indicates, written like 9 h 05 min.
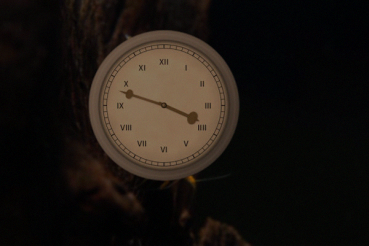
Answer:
3 h 48 min
